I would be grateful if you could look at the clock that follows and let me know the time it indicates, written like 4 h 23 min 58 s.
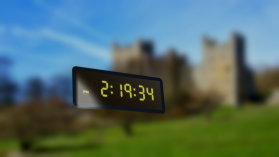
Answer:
2 h 19 min 34 s
